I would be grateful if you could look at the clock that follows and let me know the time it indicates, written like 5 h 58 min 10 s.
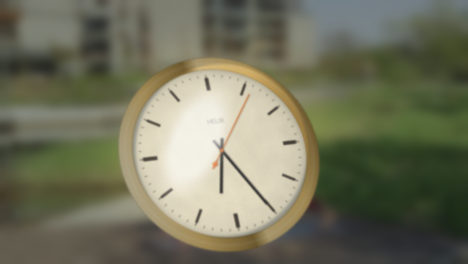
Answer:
6 h 25 min 06 s
